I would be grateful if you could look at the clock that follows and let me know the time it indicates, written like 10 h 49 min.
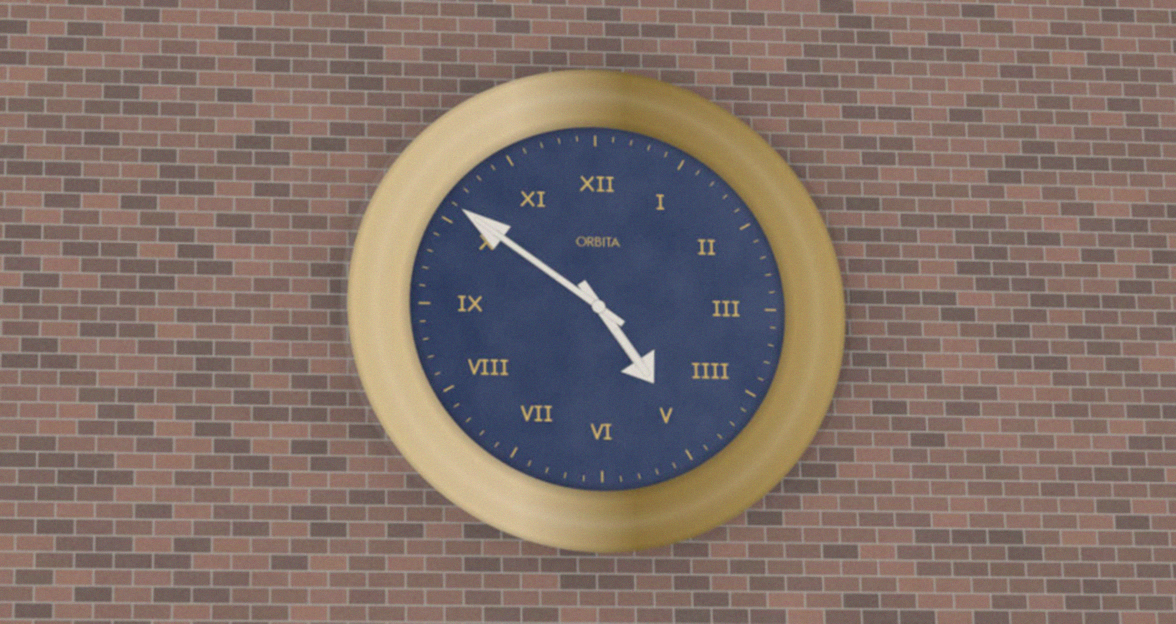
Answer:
4 h 51 min
